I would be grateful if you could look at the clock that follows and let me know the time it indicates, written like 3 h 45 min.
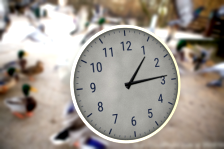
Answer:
1 h 14 min
